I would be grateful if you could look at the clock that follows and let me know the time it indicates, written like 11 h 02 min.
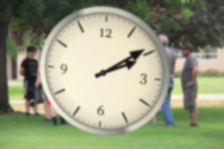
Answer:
2 h 09 min
